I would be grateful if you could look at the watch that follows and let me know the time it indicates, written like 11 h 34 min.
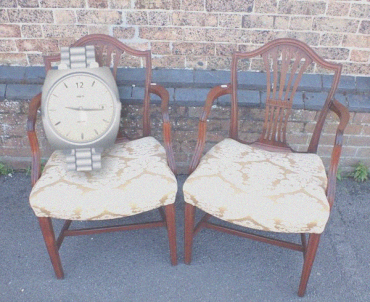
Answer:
9 h 16 min
